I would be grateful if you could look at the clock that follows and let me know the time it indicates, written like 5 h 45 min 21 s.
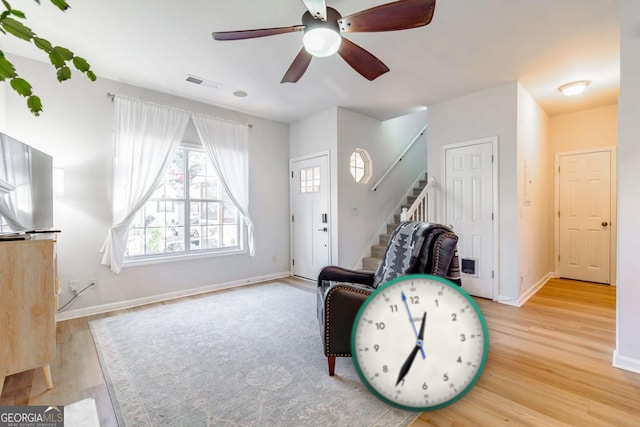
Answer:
12 h 35 min 58 s
